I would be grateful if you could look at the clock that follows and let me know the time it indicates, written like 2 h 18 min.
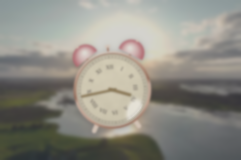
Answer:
3 h 44 min
